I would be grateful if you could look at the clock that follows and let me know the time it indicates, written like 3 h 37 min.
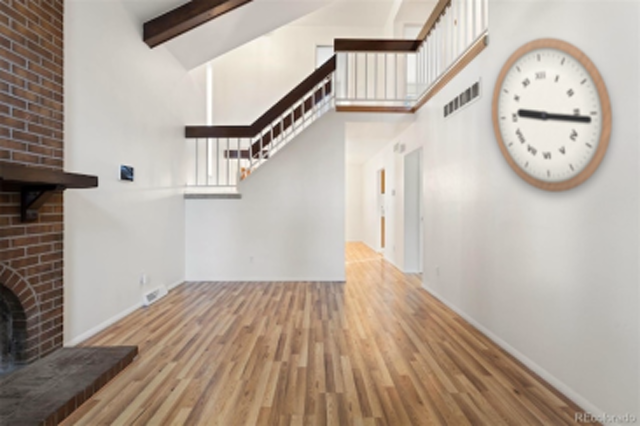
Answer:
9 h 16 min
